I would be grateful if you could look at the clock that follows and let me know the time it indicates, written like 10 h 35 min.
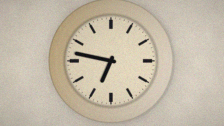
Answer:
6 h 47 min
